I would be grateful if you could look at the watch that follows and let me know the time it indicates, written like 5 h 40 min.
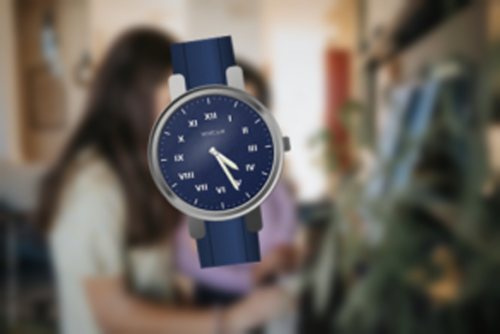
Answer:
4 h 26 min
